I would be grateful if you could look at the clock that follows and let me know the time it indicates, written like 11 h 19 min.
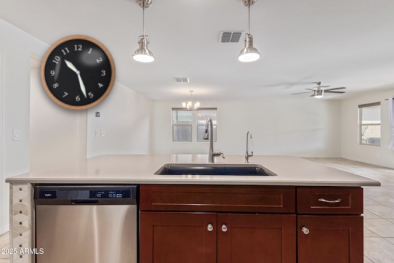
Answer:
10 h 27 min
